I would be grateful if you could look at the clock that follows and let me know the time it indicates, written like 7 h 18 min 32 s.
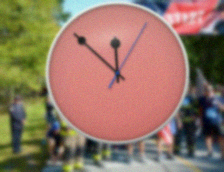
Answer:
11 h 52 min 05 s
